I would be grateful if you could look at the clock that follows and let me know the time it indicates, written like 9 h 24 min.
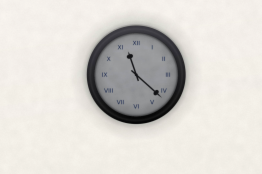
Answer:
11 h 22 min
